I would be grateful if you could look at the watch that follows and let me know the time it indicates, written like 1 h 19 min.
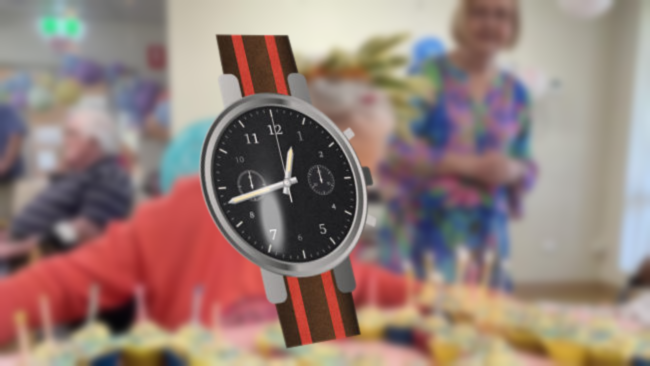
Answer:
12 h 43 min
